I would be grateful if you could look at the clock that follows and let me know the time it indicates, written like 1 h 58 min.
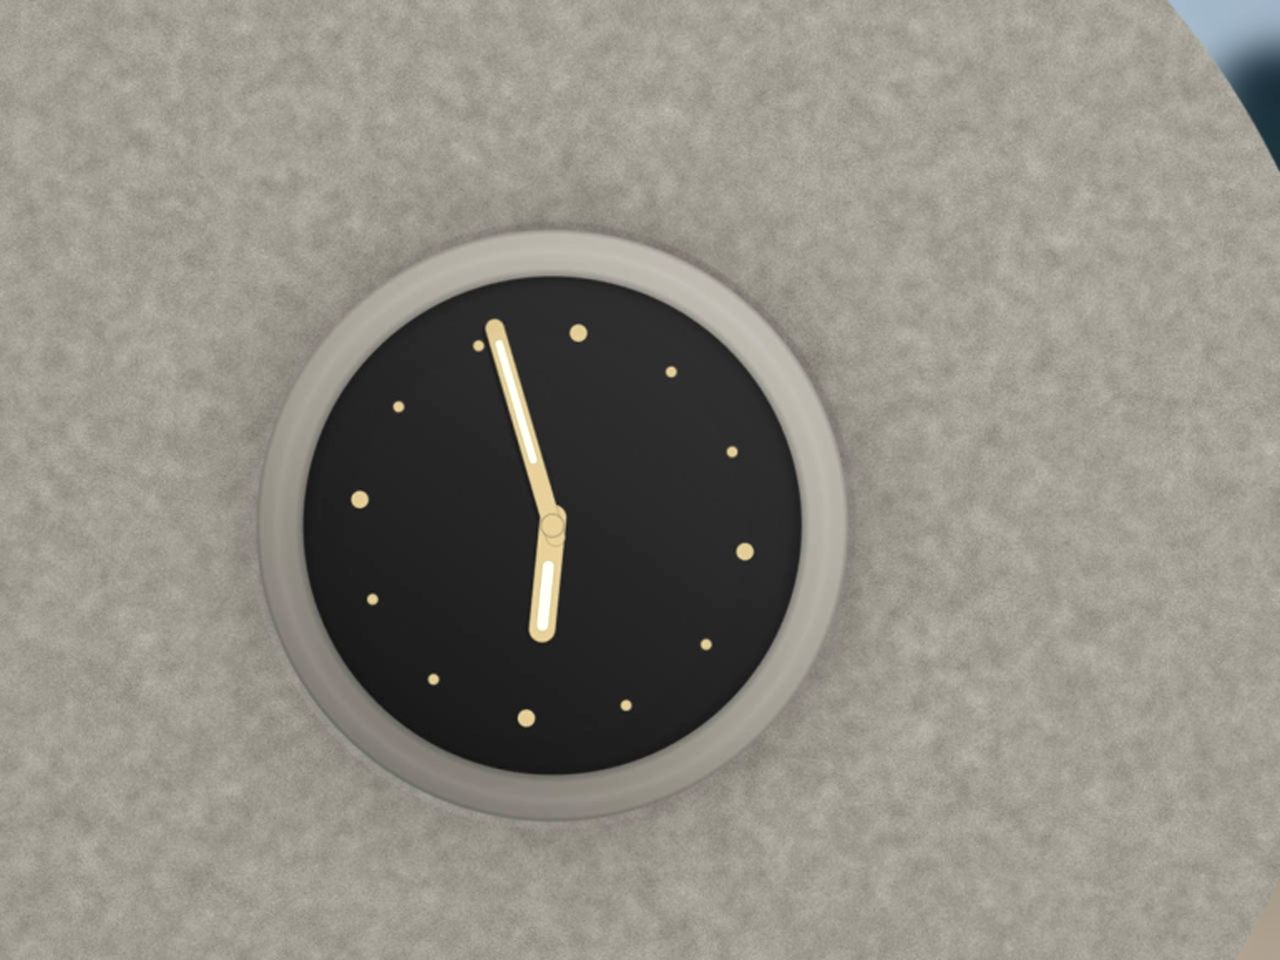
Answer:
5 h 56 min
